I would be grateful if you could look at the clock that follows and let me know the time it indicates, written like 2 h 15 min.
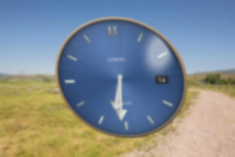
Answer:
6 h 31 min
